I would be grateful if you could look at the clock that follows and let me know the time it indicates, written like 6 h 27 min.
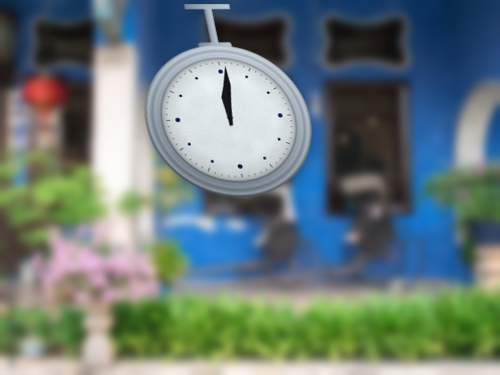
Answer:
12 h 01 min
